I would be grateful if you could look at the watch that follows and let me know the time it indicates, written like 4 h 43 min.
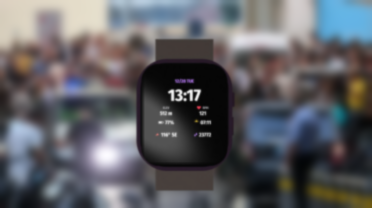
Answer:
13 h 17 min
